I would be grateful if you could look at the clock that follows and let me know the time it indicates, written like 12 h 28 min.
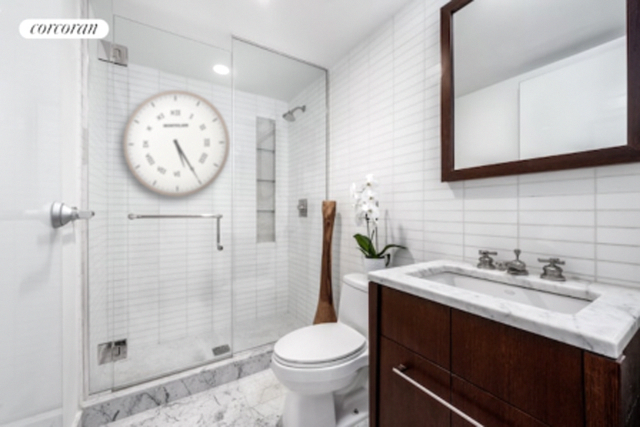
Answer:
5 h 25 min
